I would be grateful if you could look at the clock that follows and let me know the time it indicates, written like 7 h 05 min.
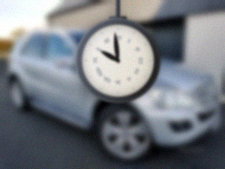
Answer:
9 h 59 min
